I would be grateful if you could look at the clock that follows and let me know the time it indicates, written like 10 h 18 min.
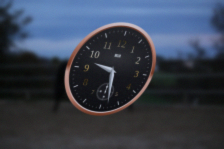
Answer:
9 h 28 min
